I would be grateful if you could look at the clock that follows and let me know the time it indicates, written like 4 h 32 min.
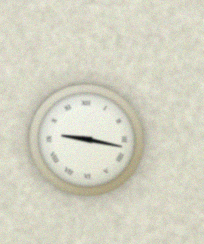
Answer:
9 h 17 min
